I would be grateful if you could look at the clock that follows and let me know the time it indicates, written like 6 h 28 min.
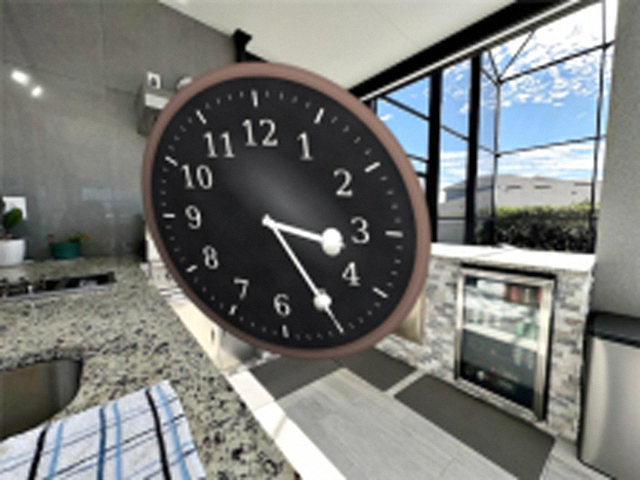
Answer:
3 h 25 min
